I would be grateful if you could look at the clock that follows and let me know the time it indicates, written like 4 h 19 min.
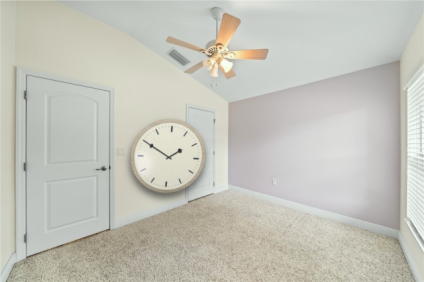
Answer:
1 h 50 min
